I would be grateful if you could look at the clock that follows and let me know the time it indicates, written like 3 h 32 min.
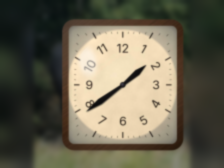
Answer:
1 h 39 min
